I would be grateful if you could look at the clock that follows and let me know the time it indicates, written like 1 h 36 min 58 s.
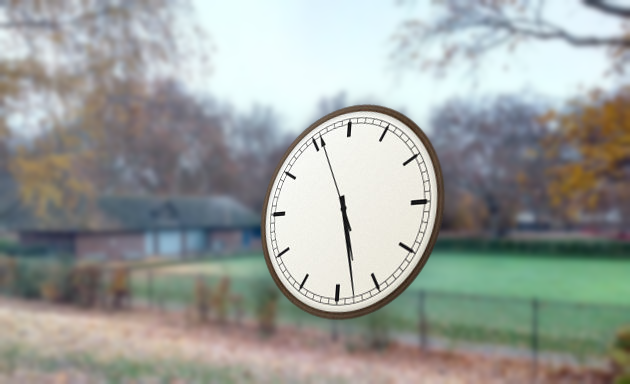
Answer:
5 h 27 min 56 s
